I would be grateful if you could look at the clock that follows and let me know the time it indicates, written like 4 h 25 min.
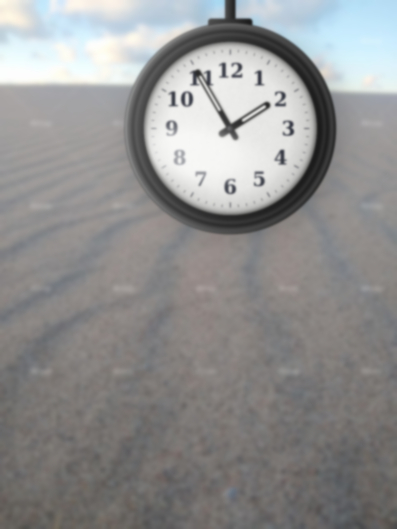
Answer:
1 h 55 min
